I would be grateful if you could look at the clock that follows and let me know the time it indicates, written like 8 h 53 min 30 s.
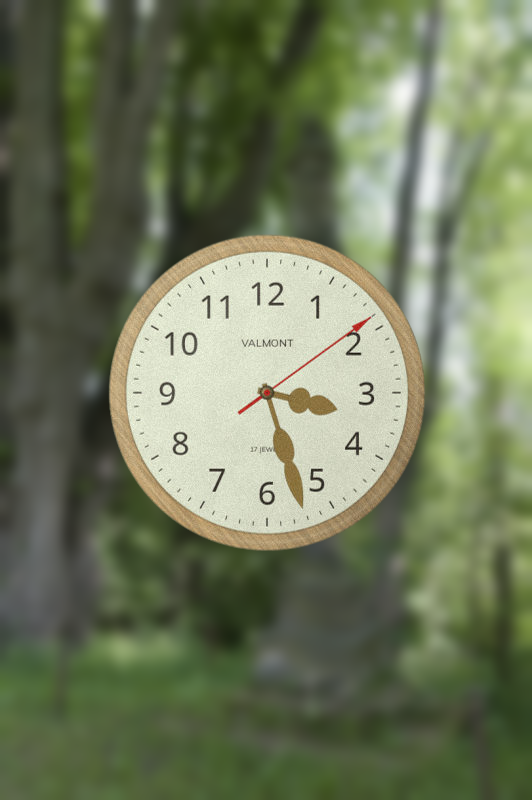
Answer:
3 h 27 min 09 s
